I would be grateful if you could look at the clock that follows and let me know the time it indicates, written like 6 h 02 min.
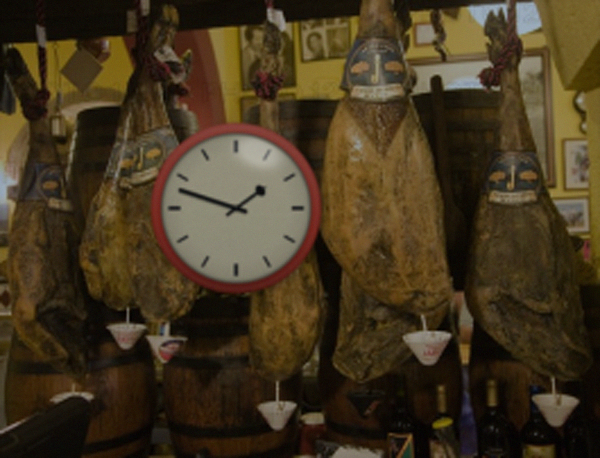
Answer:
1 h 48 min
